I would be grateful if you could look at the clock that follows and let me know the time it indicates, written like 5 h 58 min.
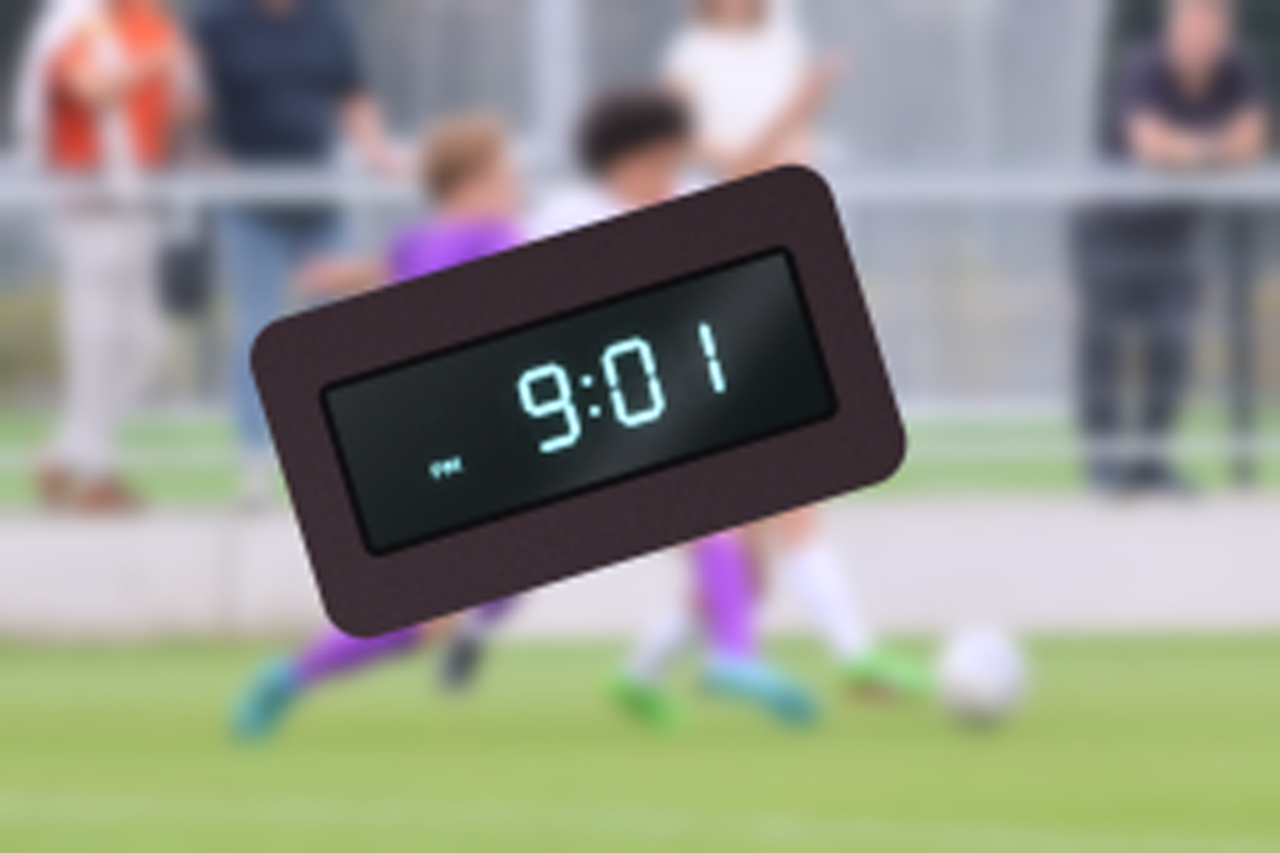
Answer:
9 h 01 min
